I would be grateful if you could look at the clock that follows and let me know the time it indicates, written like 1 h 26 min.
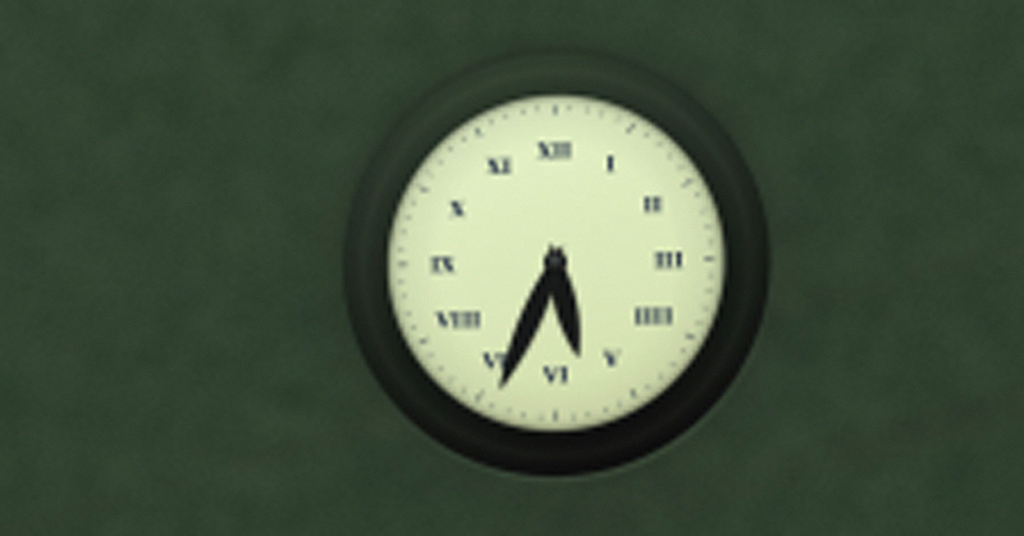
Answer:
5 h 34 min
